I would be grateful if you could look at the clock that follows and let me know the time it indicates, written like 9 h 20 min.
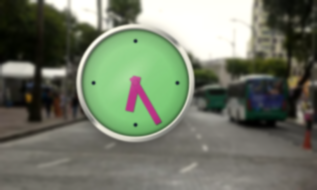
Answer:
6 h 25 min
